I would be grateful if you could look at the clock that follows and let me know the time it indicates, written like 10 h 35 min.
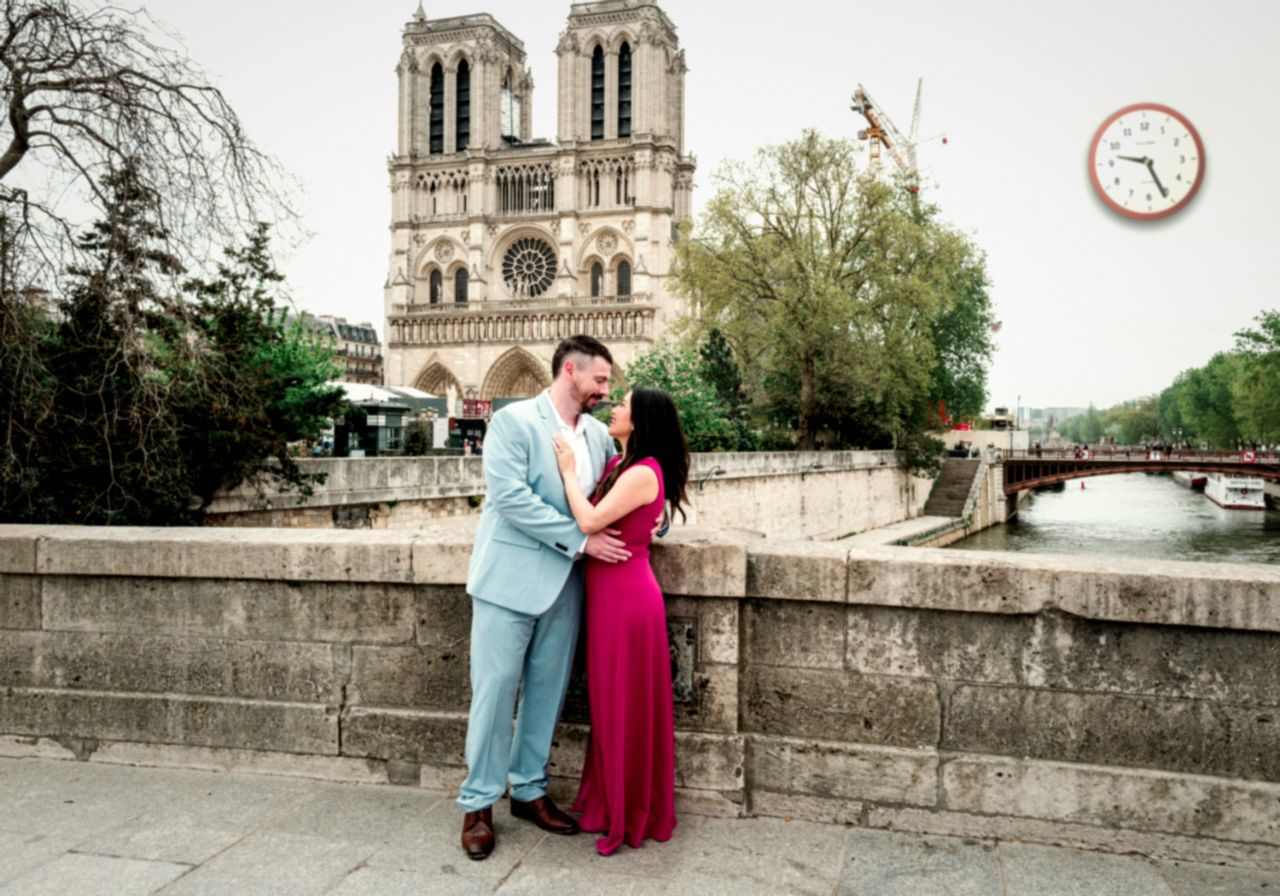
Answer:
9 h 26 min
